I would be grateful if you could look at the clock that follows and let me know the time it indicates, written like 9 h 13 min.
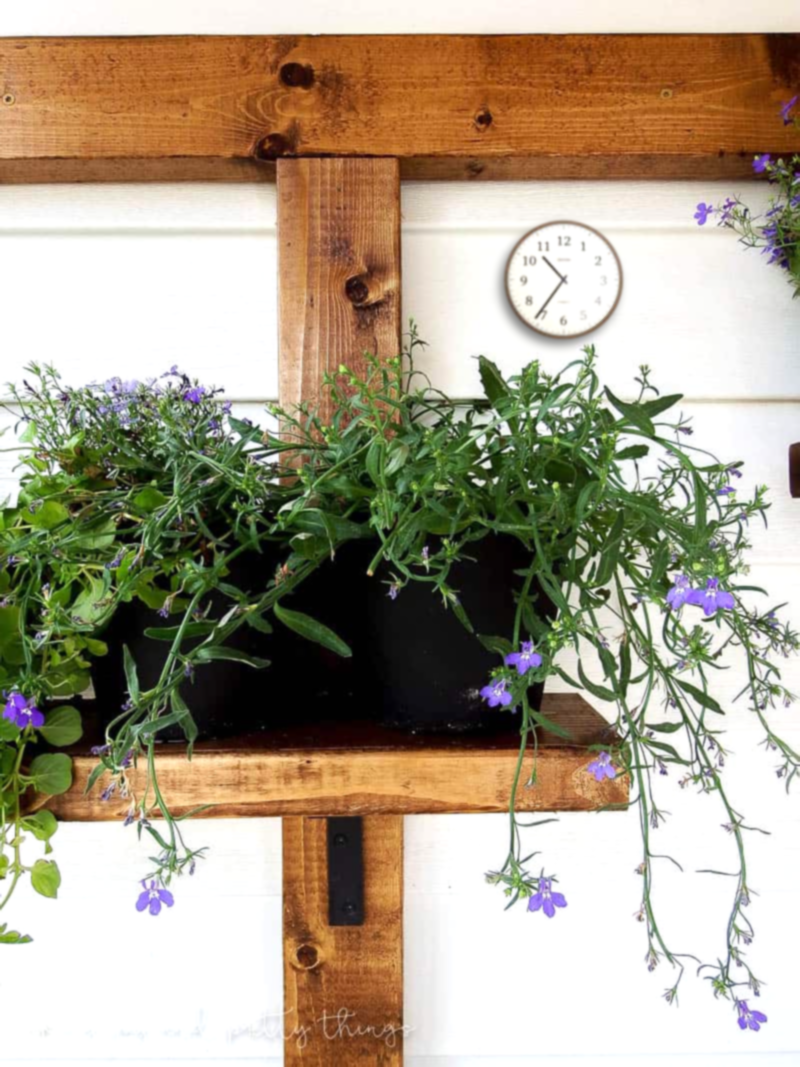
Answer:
10 h 36 min
